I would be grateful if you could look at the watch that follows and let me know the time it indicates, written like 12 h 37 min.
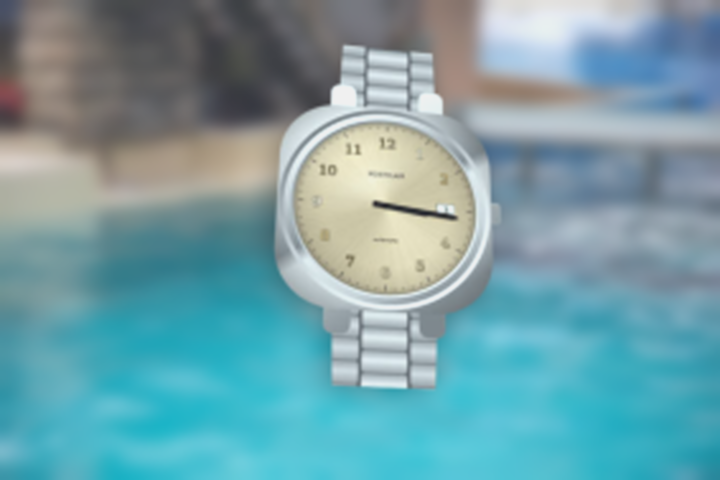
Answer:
3 h 16 min
